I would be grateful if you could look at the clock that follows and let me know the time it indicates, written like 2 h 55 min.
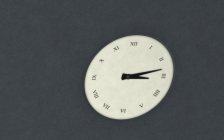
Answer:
3 h 13 min
